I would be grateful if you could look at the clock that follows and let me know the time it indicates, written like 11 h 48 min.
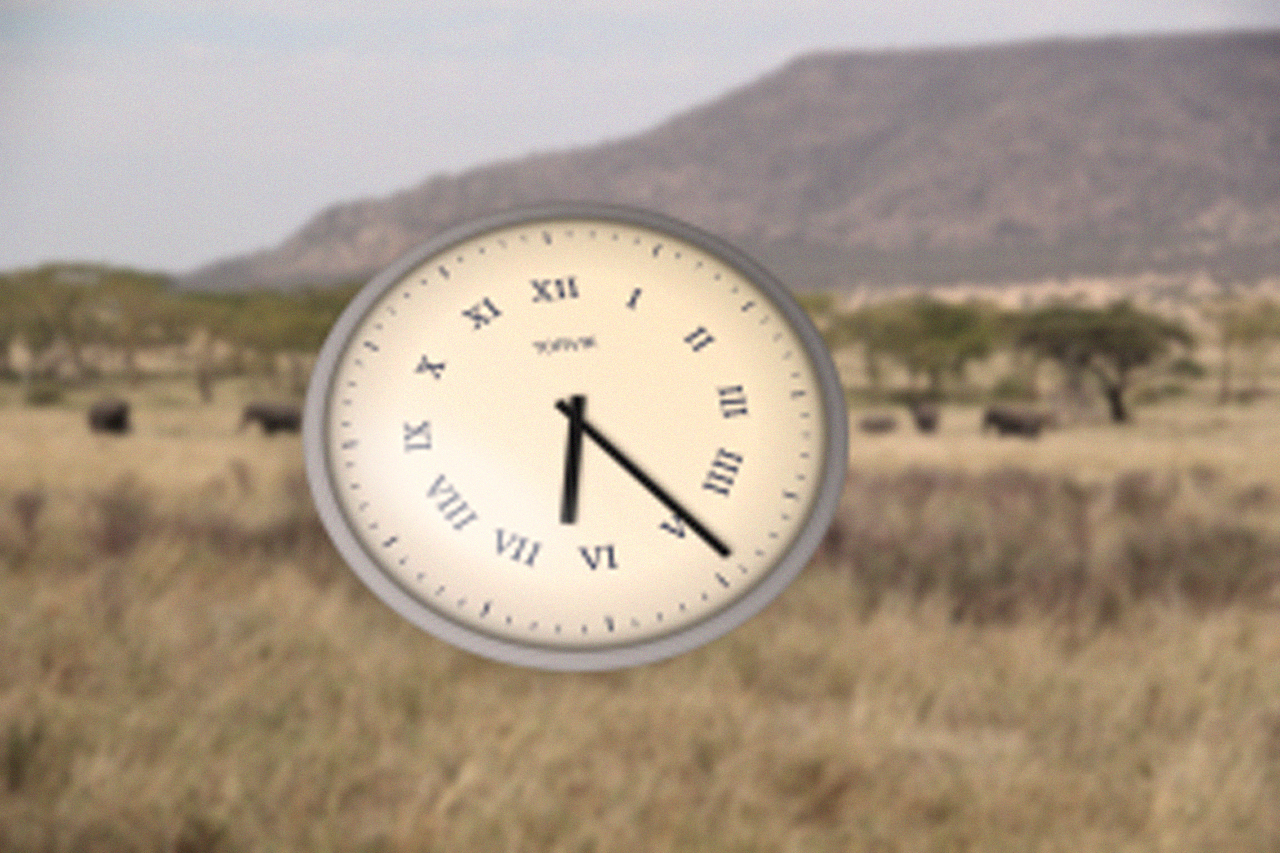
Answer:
6 h 24 min
